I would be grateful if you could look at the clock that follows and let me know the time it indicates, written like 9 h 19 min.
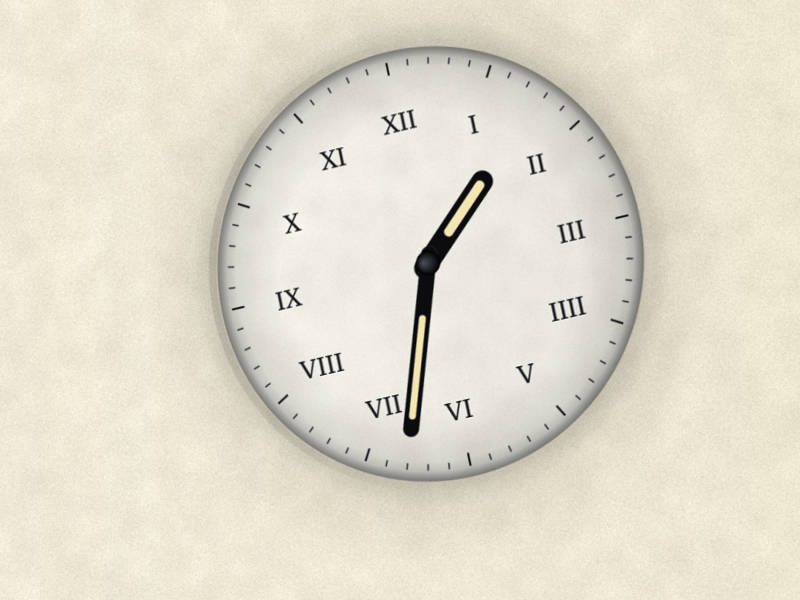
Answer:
1 h 33 min
